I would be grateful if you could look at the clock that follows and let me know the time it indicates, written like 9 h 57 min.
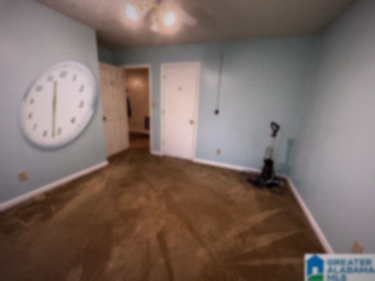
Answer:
11 h 27 min
